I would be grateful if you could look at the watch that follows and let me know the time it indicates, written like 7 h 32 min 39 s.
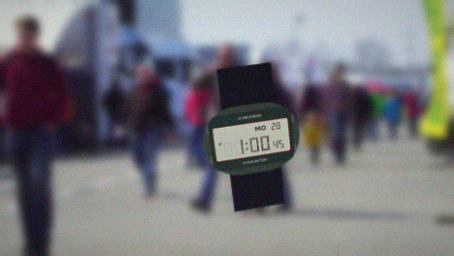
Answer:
1 h 00 min 45 s
